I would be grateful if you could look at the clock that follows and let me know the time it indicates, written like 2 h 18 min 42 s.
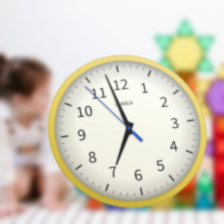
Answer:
6 h 57 min 54 s
